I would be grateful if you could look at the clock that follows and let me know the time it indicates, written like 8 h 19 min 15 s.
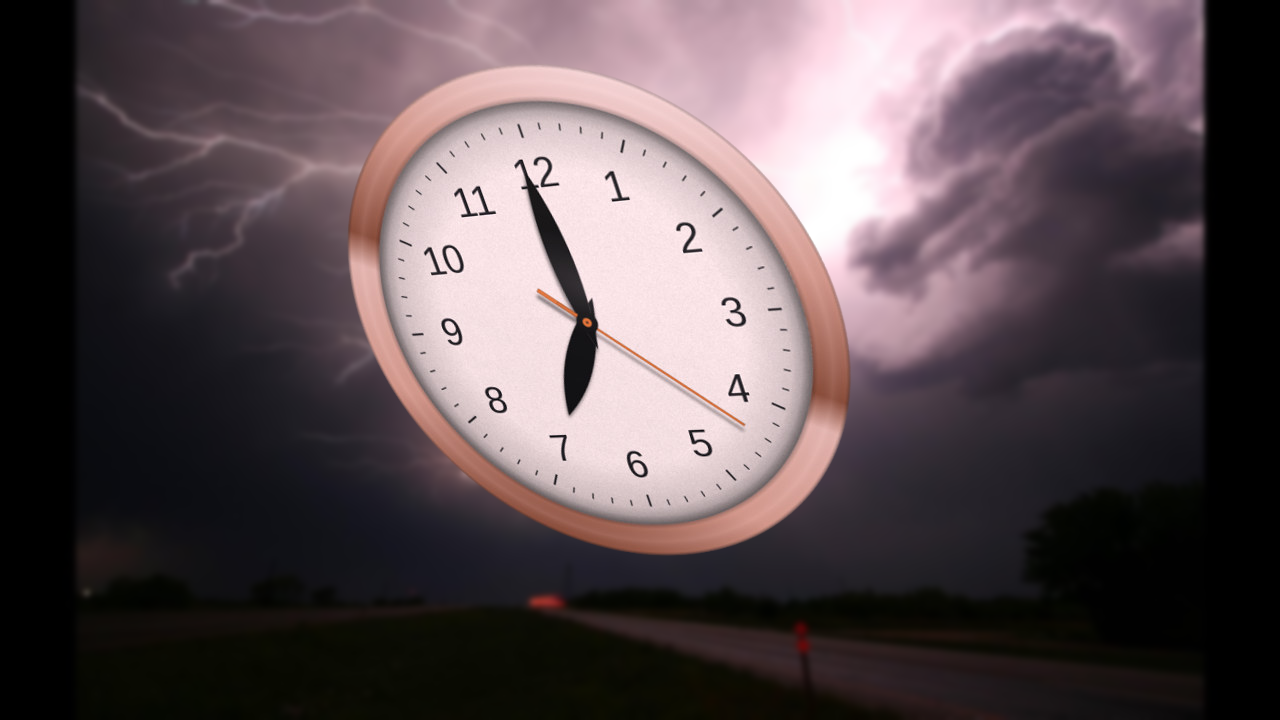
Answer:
6 h 59 min 22 s
